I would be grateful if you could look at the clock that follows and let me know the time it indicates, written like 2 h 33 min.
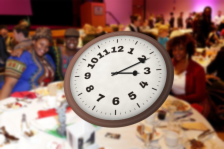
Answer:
3 h 11 min
